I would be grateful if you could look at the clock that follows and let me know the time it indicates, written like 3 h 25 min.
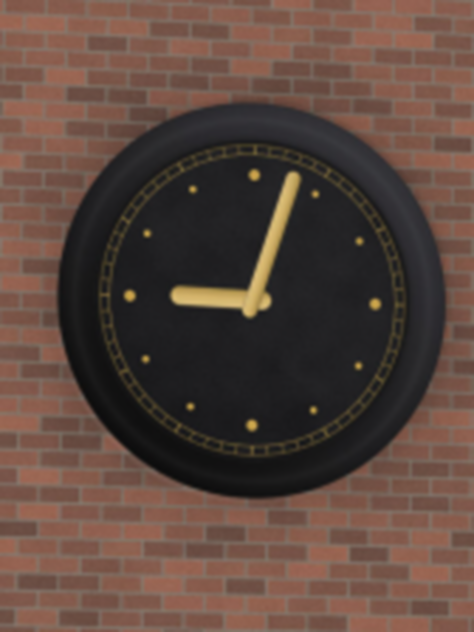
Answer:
9 h 03 min
